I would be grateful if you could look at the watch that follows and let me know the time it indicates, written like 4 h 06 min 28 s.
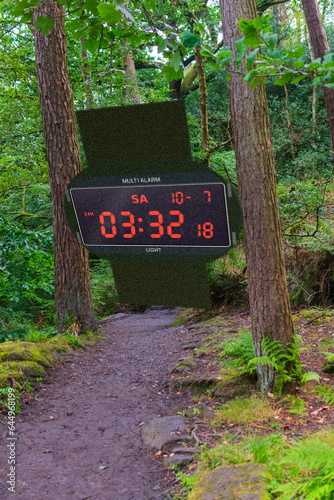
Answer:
3 h 32 min 18 s
